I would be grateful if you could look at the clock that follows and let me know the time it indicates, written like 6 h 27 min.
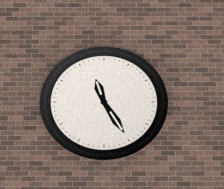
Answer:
11 h 25 min
